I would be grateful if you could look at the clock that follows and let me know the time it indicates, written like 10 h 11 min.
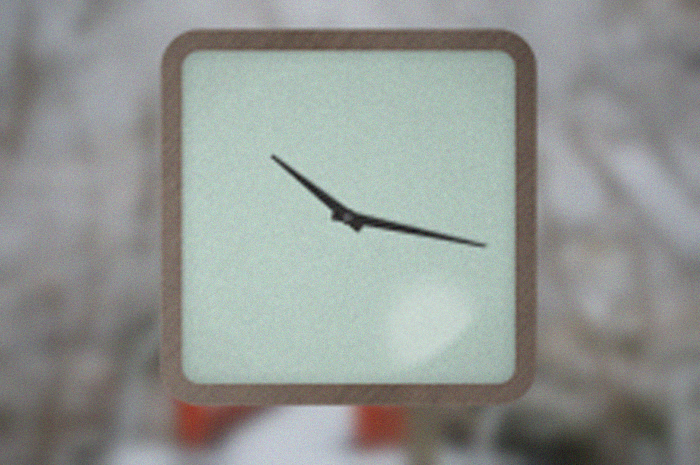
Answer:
10 h 17 min
